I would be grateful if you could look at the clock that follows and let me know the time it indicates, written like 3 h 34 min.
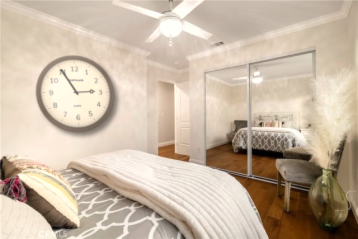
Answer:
2 h 55 min
